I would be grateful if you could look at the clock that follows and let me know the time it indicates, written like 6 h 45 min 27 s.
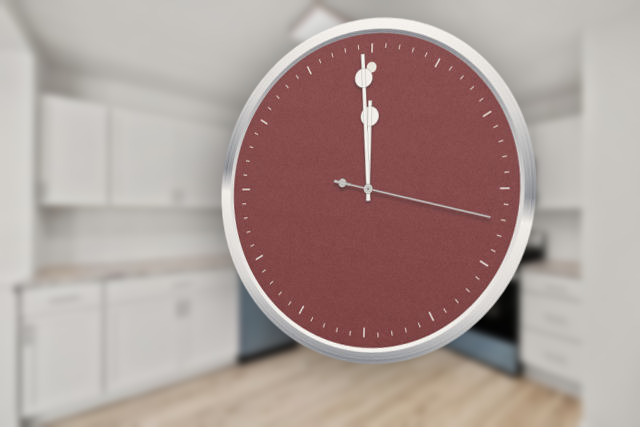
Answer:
11 h 59 min 17 s
